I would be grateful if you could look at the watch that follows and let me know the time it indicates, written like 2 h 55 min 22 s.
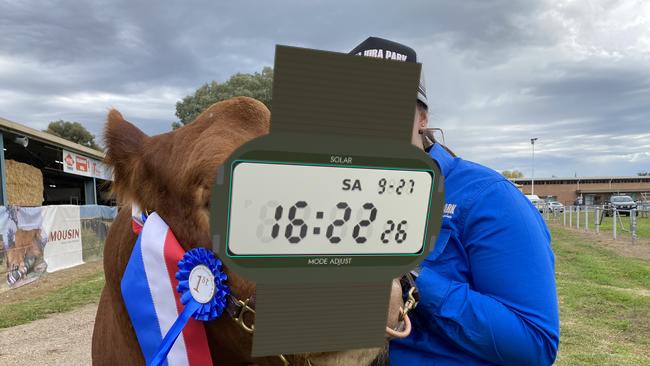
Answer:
16 h 22 min 26 s
